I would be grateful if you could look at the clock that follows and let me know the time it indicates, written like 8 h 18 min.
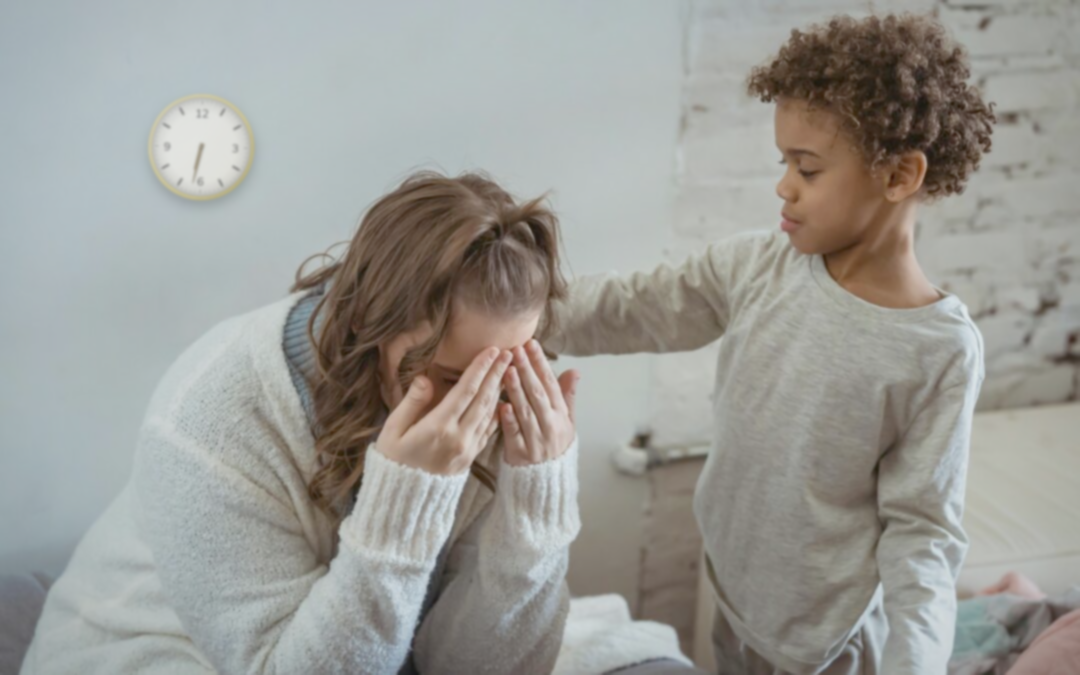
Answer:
6 h 32 min
